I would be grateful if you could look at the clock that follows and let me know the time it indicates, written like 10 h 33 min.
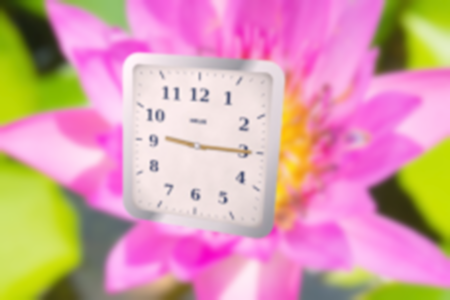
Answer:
9 h 15 min
